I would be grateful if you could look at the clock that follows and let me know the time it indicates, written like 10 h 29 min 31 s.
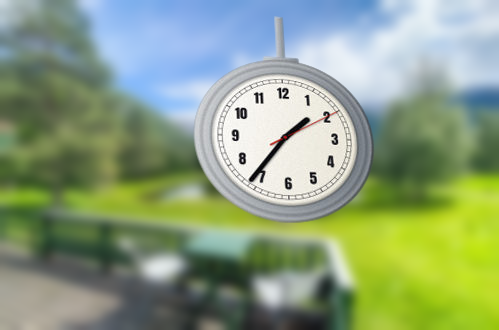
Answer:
1 h 36 min 10 s
